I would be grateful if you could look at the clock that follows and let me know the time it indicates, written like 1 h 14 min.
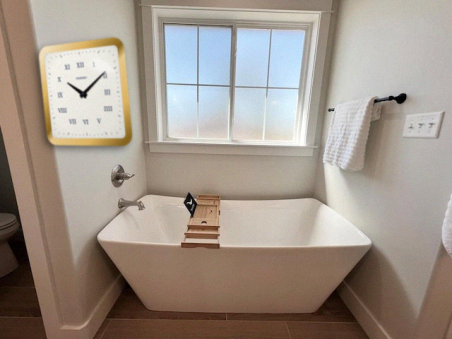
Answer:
10 h 09 min
